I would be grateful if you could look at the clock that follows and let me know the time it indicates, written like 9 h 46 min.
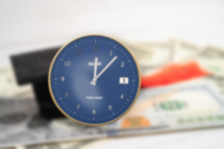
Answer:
12 h 07 min
